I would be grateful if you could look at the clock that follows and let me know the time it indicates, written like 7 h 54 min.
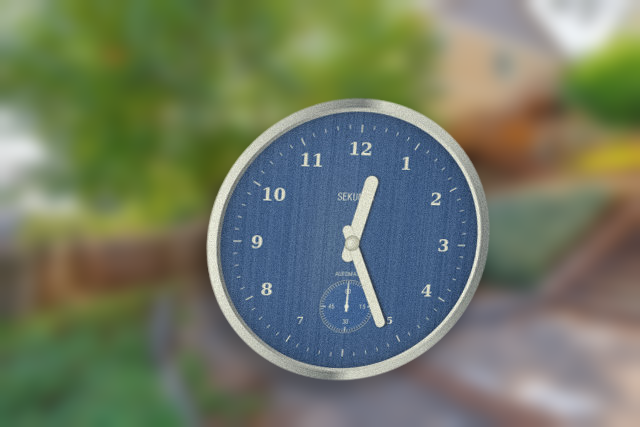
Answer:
12 h 26 min
